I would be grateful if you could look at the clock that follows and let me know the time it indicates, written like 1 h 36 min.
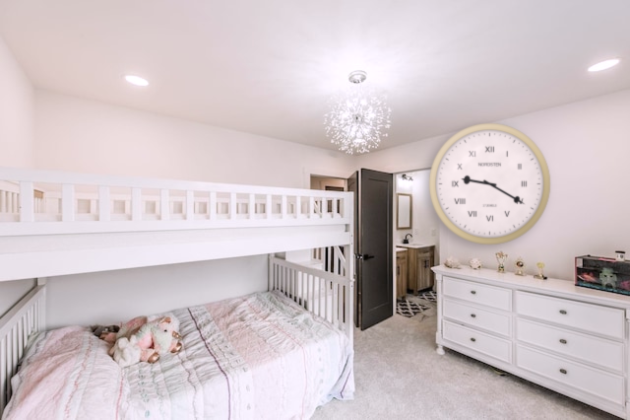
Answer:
9 h 20 min
